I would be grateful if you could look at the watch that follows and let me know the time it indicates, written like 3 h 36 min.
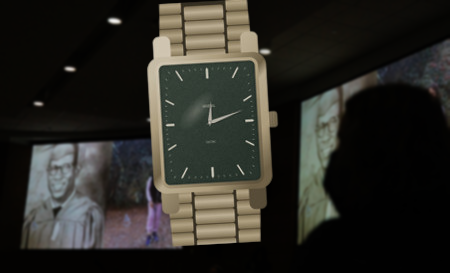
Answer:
12 h 12 min
